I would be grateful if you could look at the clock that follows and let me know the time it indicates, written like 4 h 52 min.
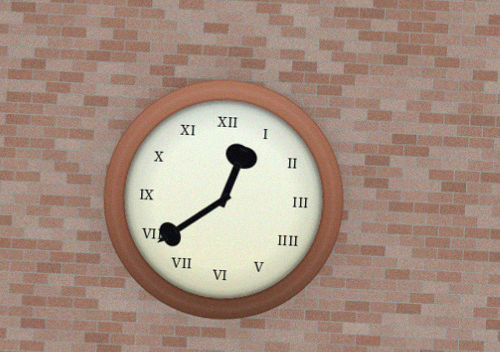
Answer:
12 h 39 min
